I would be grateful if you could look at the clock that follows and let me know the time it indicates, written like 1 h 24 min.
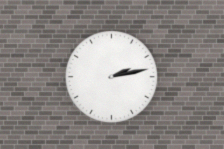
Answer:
2 h 13 min
